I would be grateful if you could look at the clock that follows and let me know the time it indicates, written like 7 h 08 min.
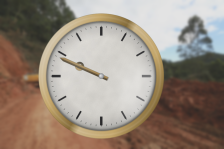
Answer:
9 h 49 min
